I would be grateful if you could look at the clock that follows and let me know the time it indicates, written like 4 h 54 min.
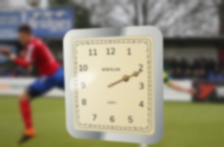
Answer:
2 h 11 min
